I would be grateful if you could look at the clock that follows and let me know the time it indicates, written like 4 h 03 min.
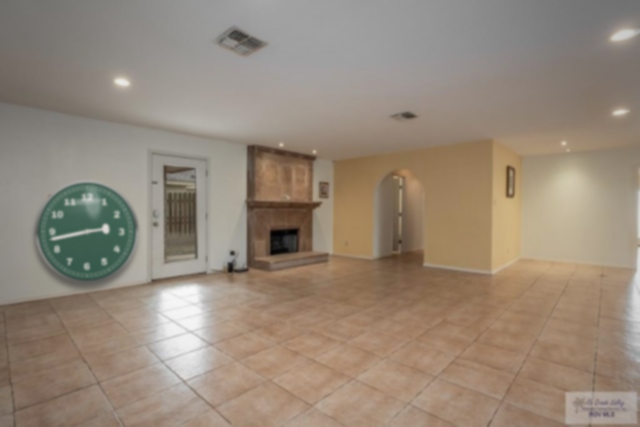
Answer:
2 h 43 min
